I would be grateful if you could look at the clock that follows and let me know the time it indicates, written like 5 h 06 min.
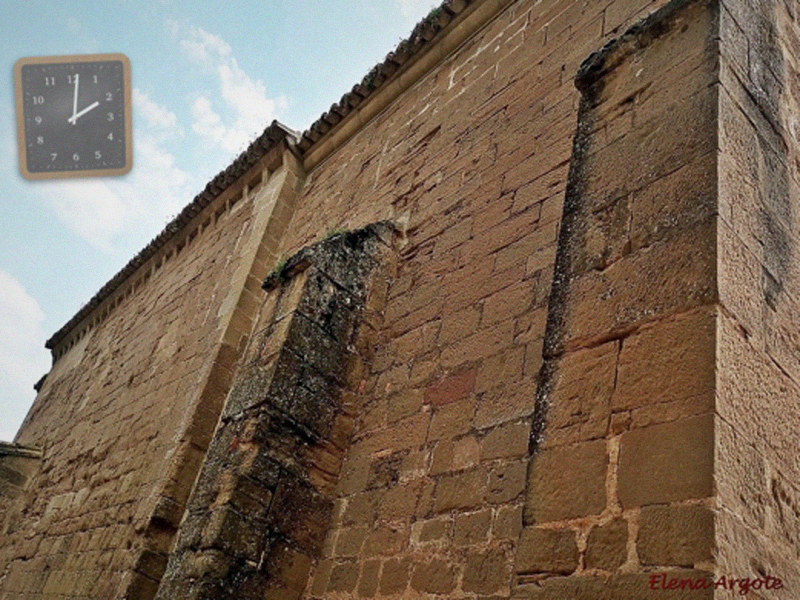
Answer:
2 h 01 min
